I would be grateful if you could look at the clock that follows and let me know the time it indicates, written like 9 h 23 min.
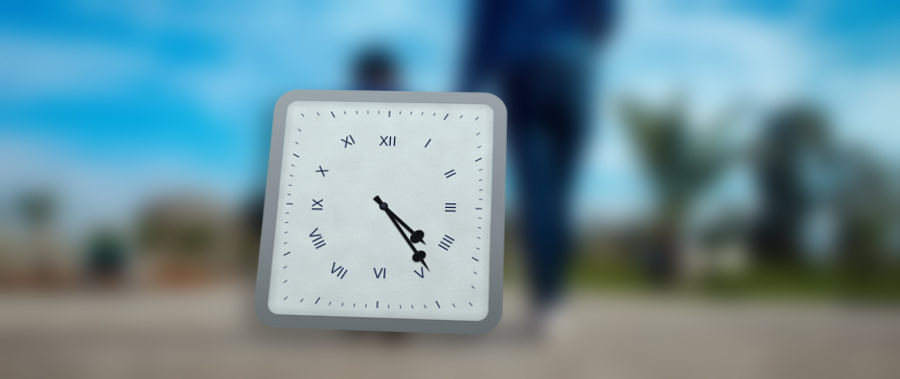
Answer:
4 h 24 min
